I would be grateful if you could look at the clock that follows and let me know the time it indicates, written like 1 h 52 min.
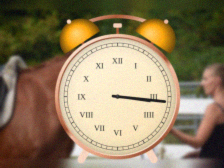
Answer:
3 h 16 min
